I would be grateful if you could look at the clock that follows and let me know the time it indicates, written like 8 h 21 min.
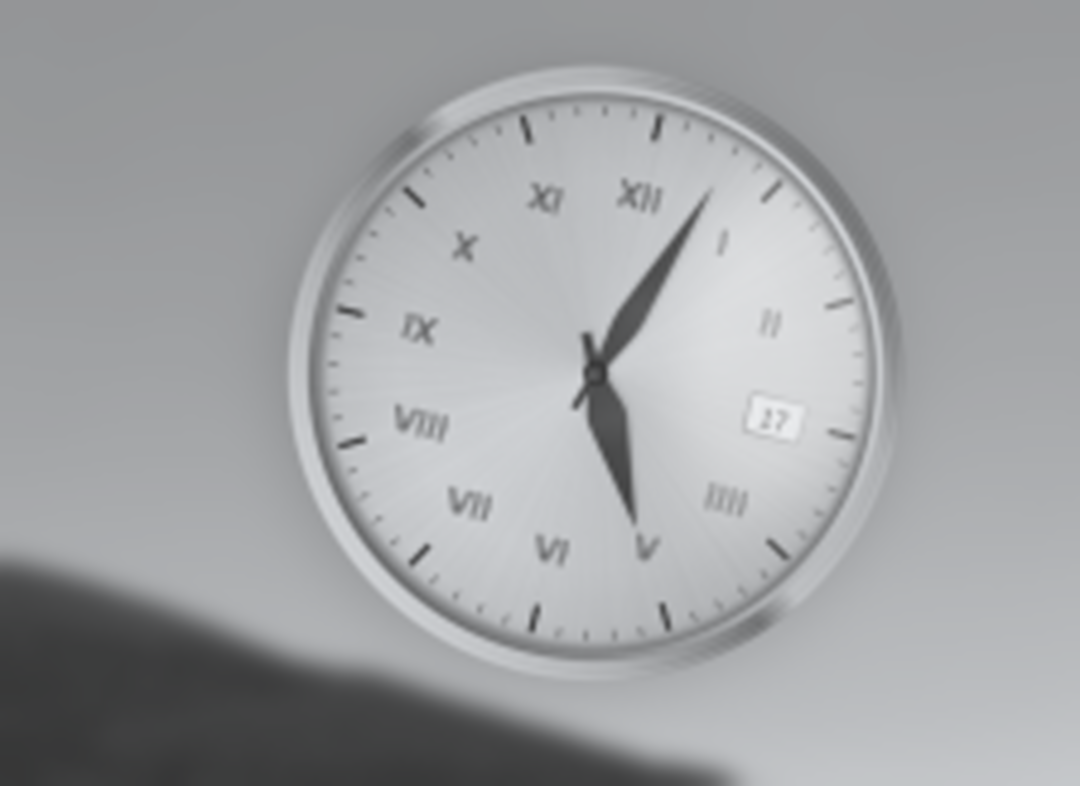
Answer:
5 h 03 min
